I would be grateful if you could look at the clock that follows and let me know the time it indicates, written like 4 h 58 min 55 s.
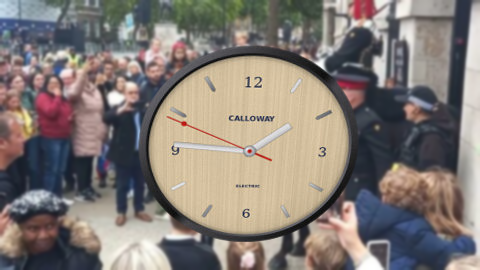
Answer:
1 h 45 min 49 s
